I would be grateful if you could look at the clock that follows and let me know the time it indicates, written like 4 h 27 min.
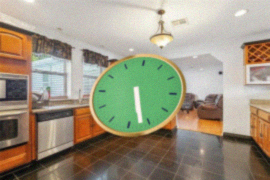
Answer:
5 h 27 min
